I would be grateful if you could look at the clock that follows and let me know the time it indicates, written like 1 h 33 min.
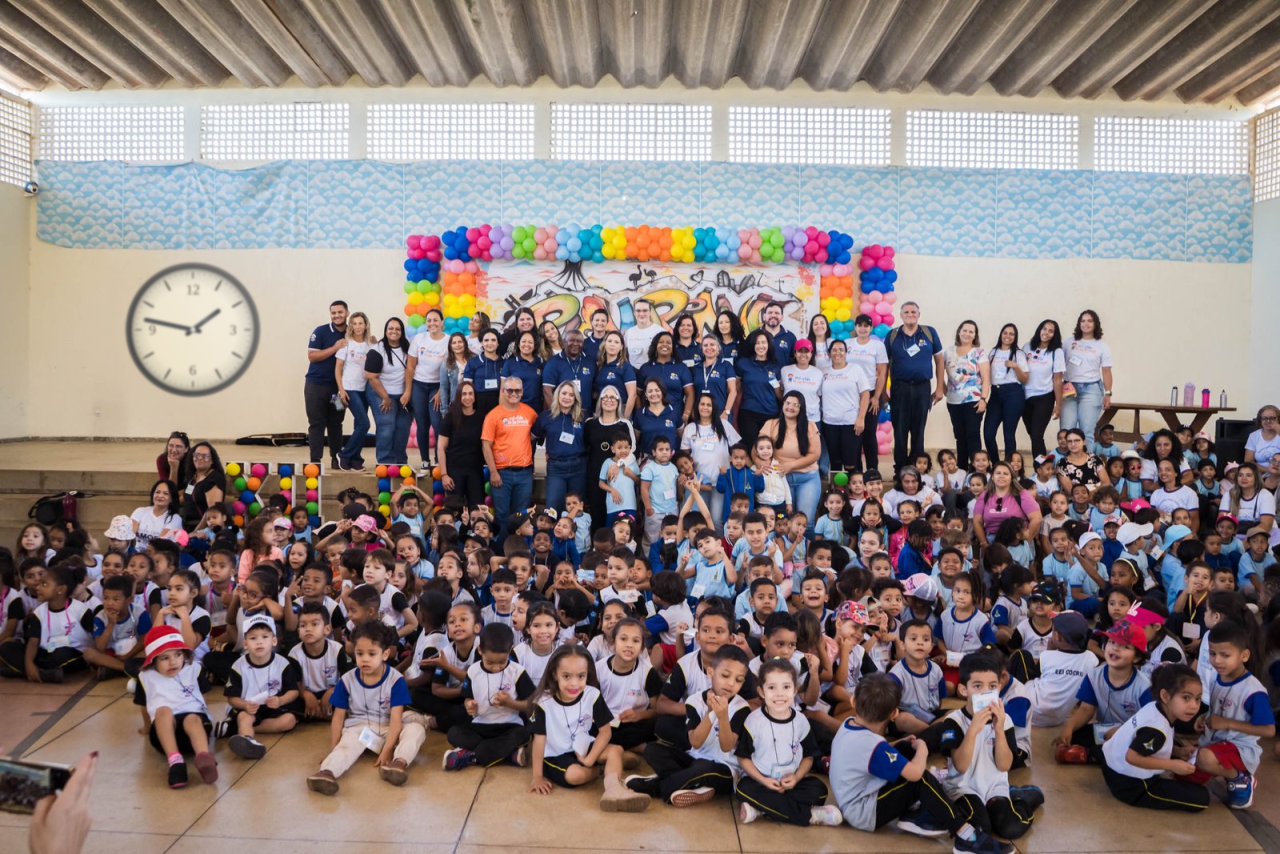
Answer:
1 h 47 min
